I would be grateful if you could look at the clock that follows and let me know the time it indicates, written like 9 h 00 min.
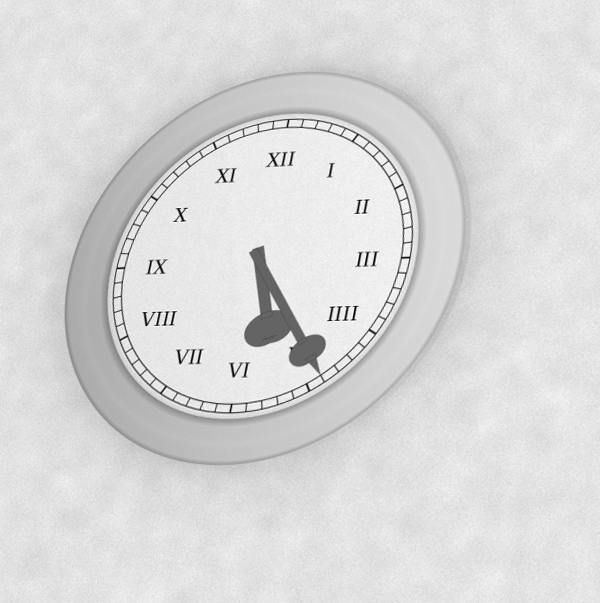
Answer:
5 h 24 min
